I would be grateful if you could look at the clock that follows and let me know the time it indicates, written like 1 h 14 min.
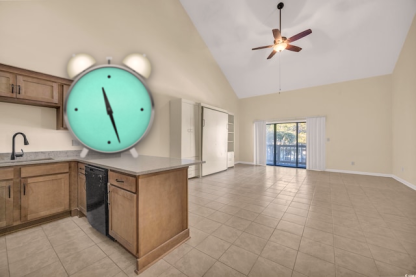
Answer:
11 h 27 min
